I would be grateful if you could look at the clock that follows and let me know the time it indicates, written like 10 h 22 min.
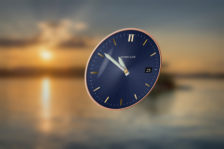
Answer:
10 h 51 min
